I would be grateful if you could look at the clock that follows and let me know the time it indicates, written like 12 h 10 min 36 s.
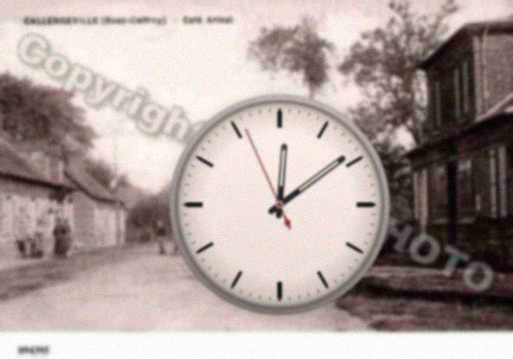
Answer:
12 h 08 min 56 s
